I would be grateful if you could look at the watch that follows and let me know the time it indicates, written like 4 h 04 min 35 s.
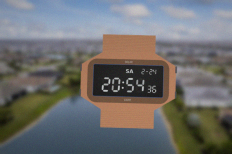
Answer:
20 h 54 min 36 s
